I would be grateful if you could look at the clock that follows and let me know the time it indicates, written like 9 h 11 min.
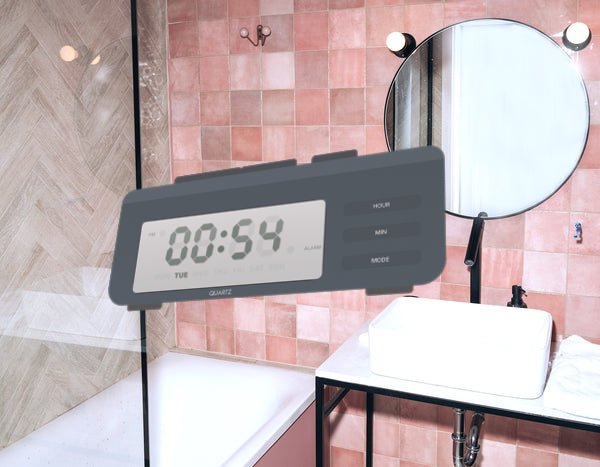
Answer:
0 h 54 min
